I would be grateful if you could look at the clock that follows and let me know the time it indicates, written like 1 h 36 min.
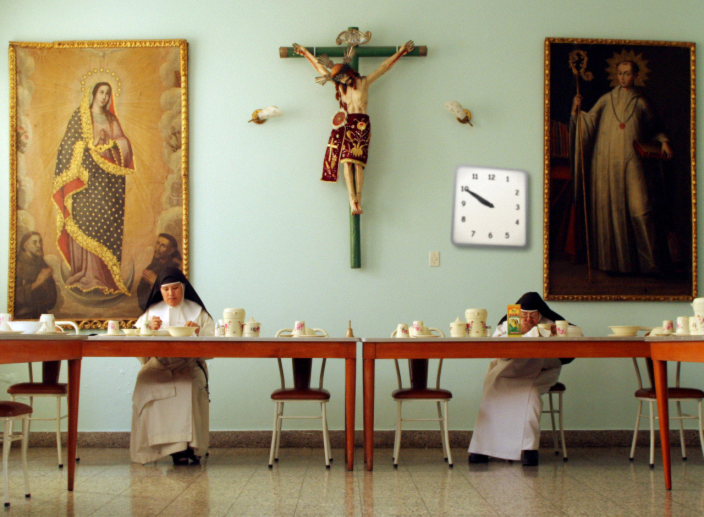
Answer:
9 h 50 min
